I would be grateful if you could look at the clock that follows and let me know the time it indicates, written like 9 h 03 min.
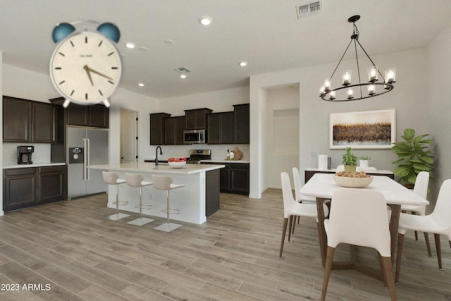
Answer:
5 h 19 min
